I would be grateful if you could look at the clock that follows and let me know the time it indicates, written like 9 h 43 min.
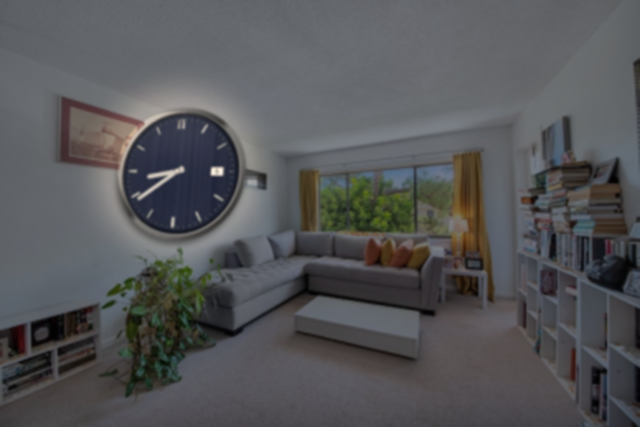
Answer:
8 h 39 min
